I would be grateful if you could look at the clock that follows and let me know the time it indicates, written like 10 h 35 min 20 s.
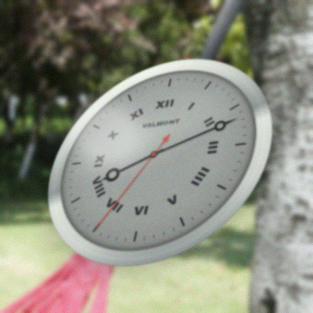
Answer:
8 h 11 min 35 s
